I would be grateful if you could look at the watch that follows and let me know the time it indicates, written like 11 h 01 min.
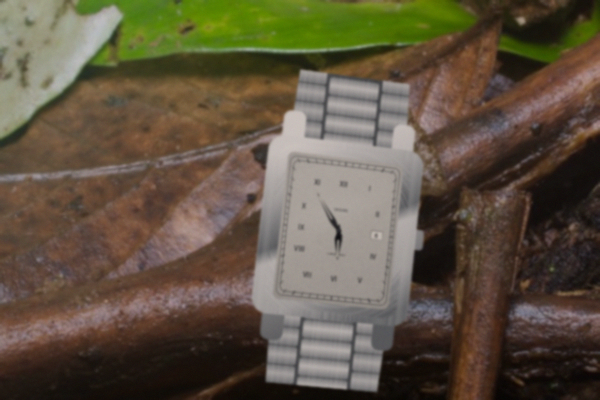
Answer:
5 h 54 min
